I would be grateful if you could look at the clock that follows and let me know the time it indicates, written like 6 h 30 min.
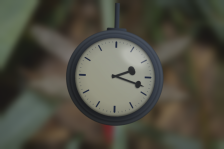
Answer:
2 h 18 min
